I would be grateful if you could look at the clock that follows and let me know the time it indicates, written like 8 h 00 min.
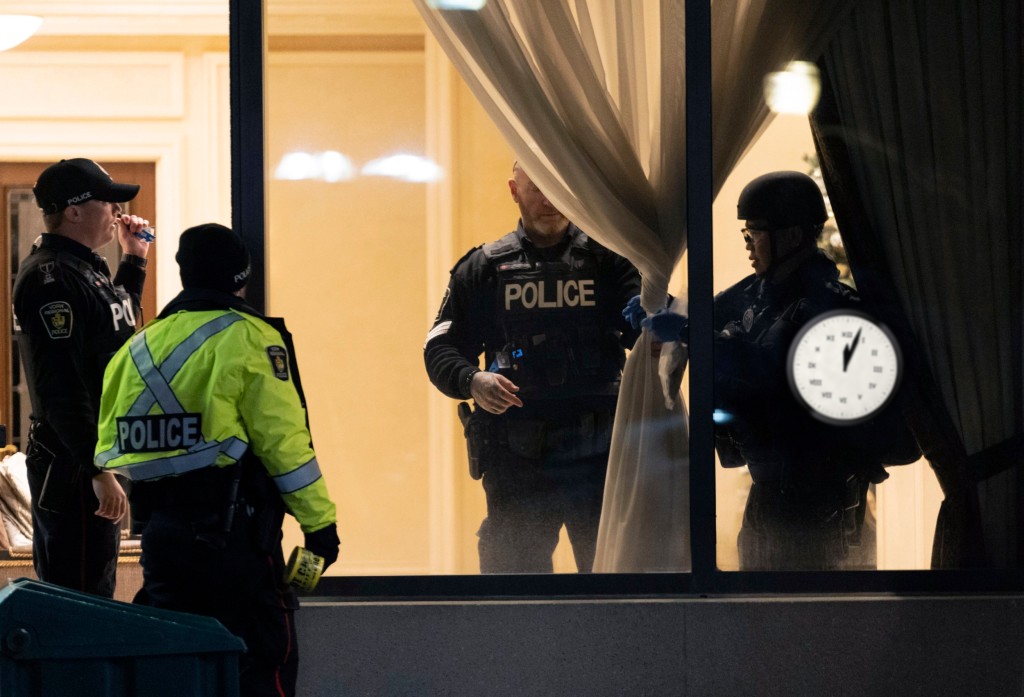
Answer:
12 h 03 min
